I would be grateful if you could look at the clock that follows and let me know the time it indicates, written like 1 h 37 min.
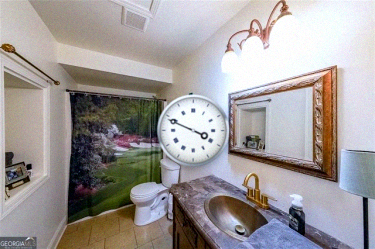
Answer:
3 h 49 min
